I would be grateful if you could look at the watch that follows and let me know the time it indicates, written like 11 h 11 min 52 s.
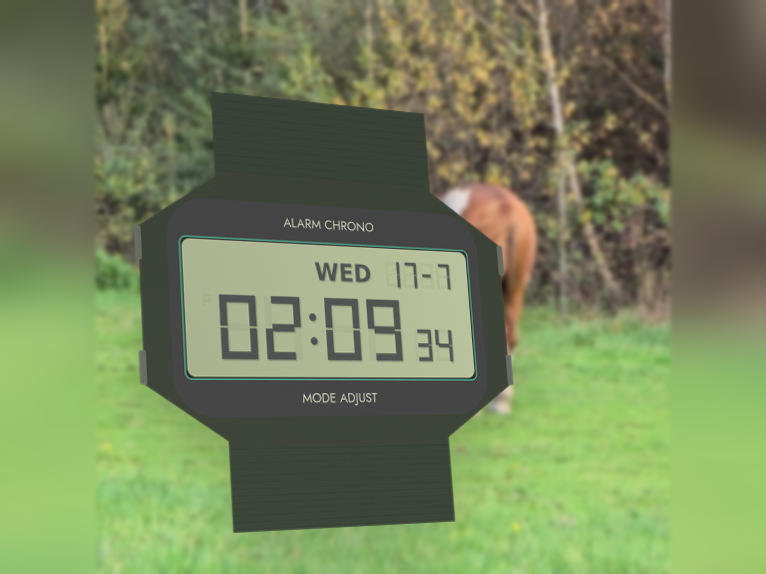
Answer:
2 h 09 min 34 s
